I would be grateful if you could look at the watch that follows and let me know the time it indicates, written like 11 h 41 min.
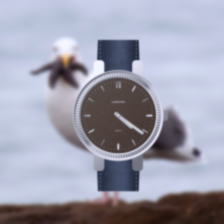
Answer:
4 h 21 min
